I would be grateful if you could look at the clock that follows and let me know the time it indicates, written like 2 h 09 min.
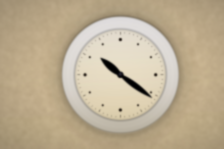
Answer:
10 h 21 min
